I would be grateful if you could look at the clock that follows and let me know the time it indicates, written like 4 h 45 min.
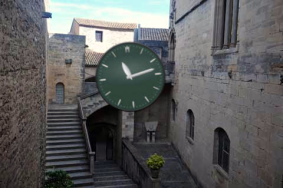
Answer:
11 h 13 min
